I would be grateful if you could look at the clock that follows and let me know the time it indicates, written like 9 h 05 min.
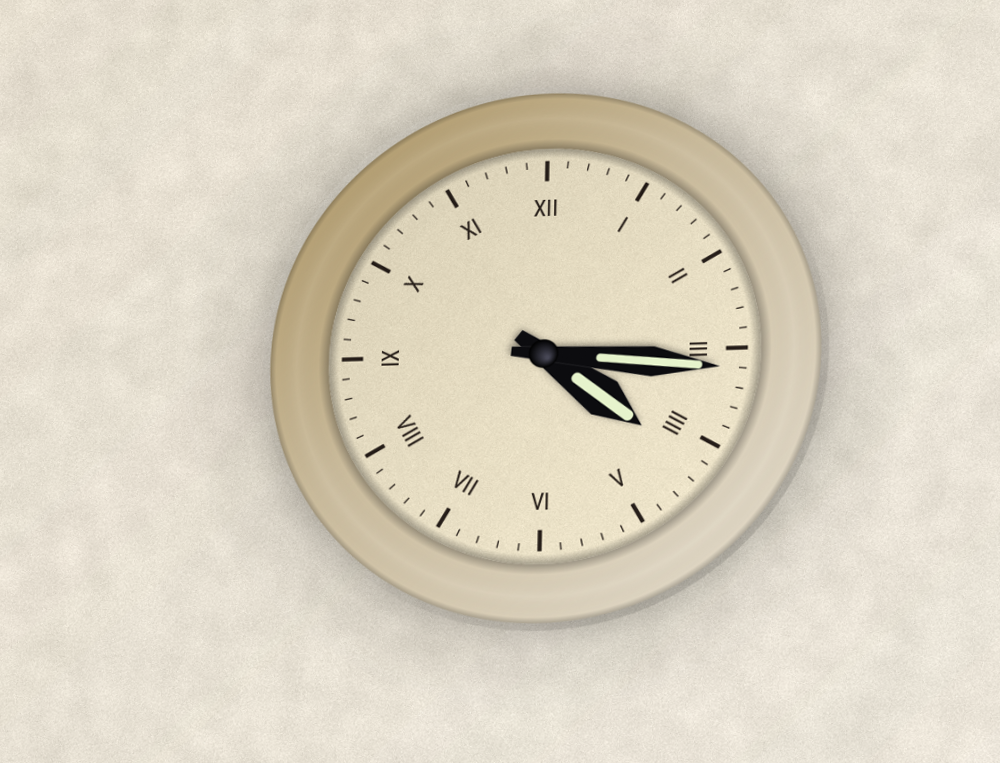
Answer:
4 h 16 min
